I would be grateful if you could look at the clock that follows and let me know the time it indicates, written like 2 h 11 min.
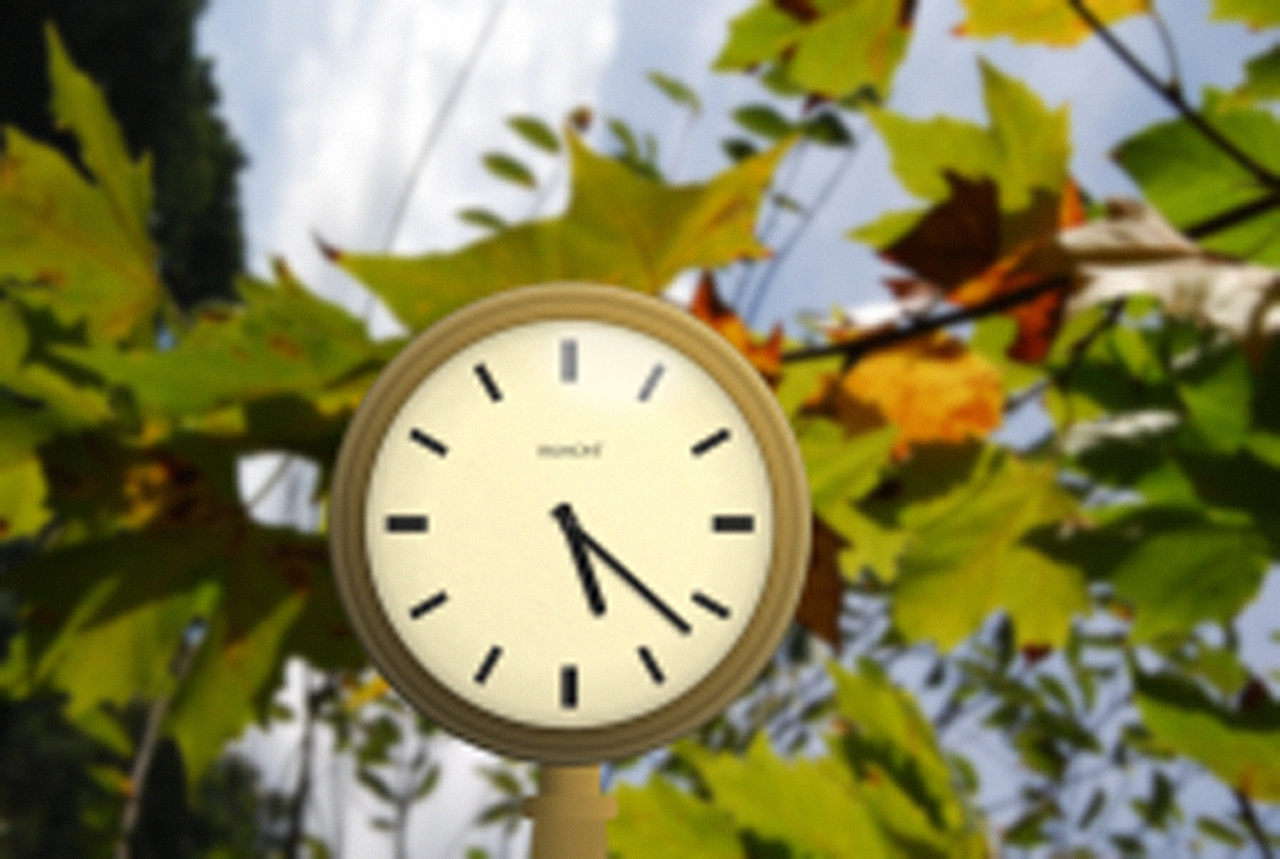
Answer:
5 h 22 min
